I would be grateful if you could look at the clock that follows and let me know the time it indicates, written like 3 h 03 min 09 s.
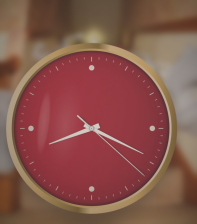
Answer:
8 h 19 min 22 s
